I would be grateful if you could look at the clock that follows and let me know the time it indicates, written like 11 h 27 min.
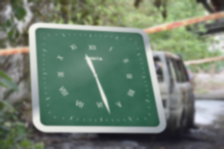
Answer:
11 h 28 min
